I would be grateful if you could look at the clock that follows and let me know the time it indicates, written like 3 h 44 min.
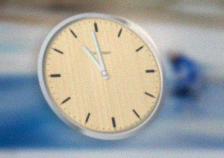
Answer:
10 h 59 min
